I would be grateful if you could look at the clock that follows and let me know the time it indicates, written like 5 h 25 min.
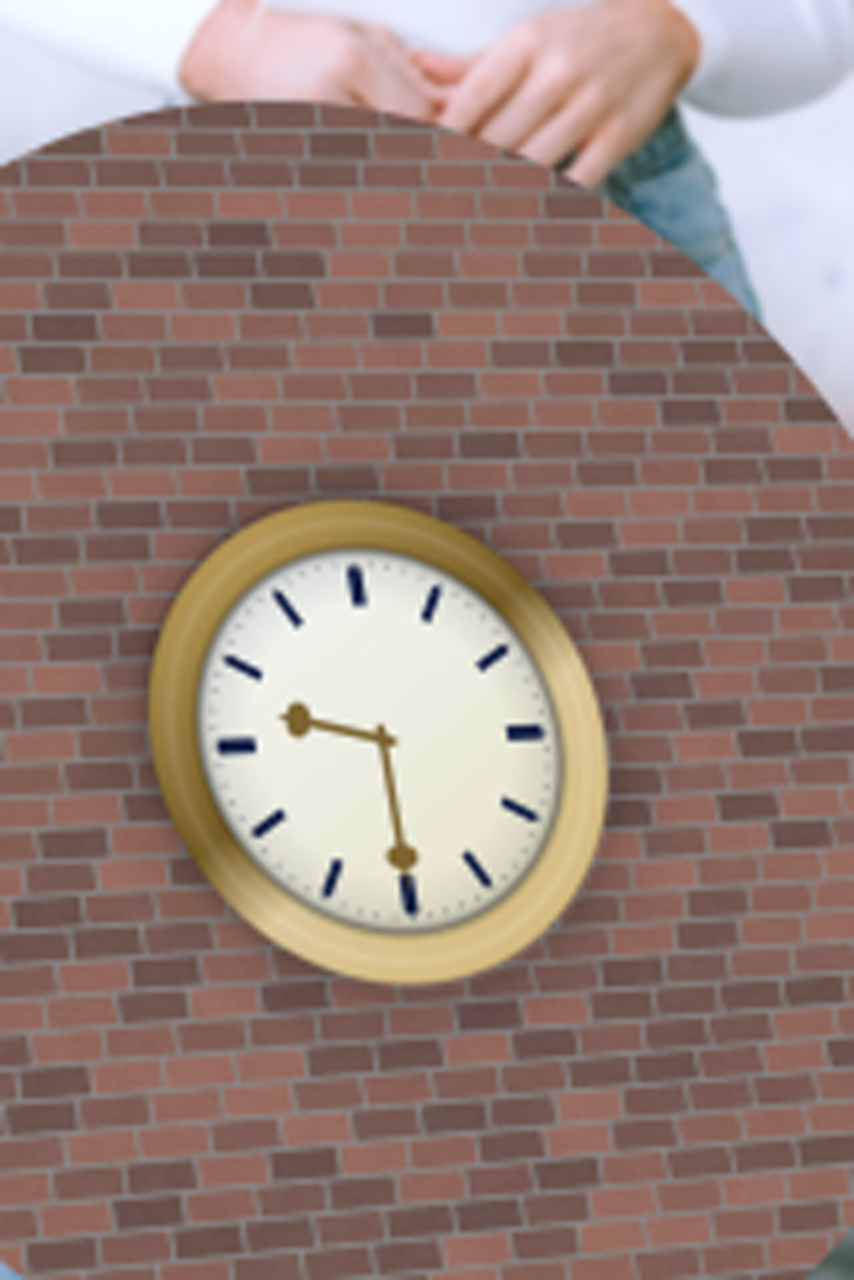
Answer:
9 h 30 min
